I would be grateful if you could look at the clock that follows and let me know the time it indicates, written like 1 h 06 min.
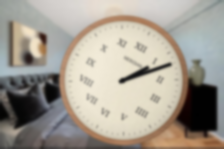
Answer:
1 h 07 min
